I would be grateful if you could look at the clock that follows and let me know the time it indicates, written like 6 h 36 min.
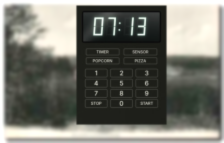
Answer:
7 h 13 min
